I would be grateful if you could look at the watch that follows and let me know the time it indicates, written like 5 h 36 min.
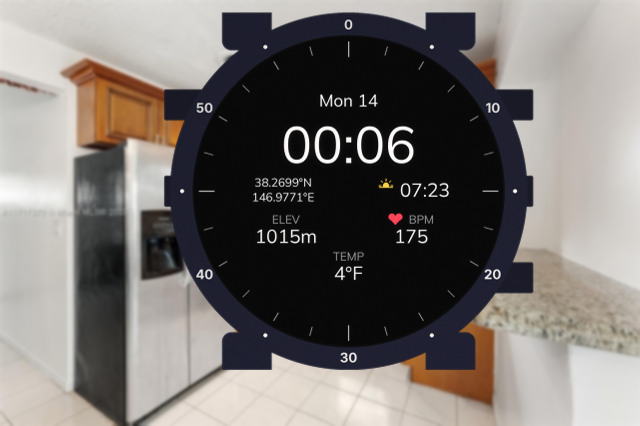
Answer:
0 h 06 min
